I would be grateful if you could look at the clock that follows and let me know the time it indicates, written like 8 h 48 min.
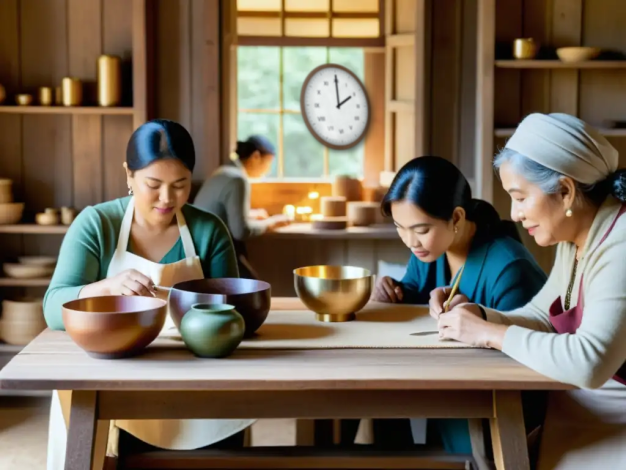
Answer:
2 h 00 min
